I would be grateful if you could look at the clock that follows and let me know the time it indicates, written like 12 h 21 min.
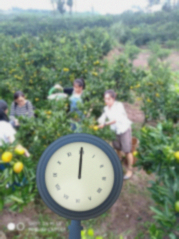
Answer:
12 h 00 min
